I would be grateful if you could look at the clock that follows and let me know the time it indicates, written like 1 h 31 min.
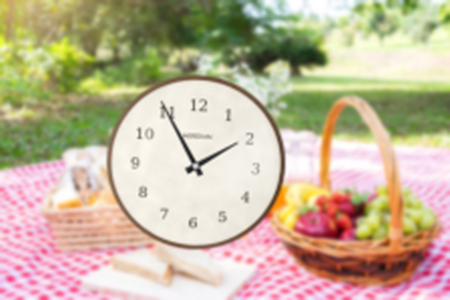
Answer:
1 h 55 min
